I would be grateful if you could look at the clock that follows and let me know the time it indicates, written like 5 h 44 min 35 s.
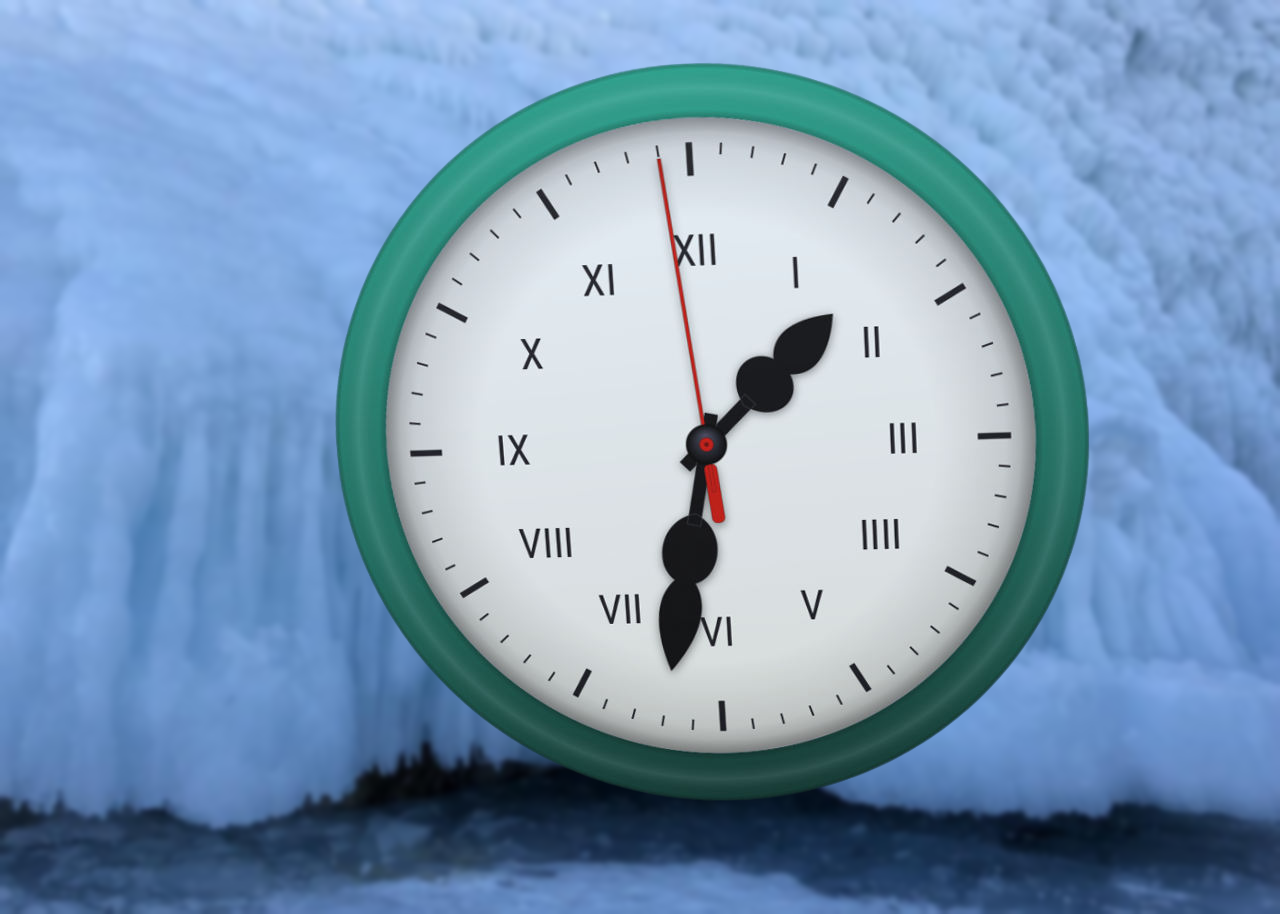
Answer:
1 h 31 min 59 s
